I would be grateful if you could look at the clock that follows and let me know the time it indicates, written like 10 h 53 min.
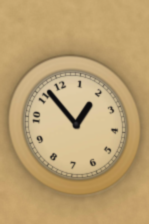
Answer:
1 h 57 min
